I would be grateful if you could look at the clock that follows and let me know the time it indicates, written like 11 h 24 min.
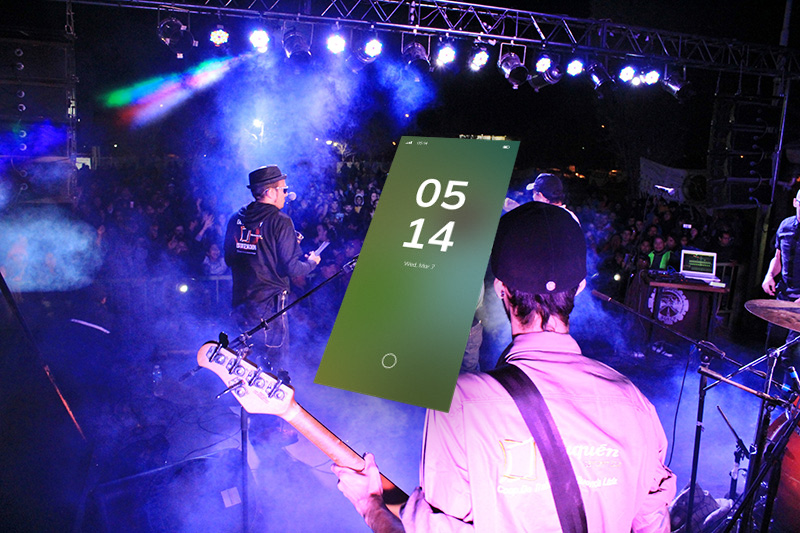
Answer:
5 h 14 min
